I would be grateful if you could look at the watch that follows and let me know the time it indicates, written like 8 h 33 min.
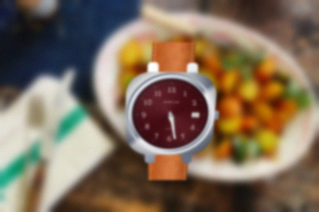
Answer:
5 h 28 min
